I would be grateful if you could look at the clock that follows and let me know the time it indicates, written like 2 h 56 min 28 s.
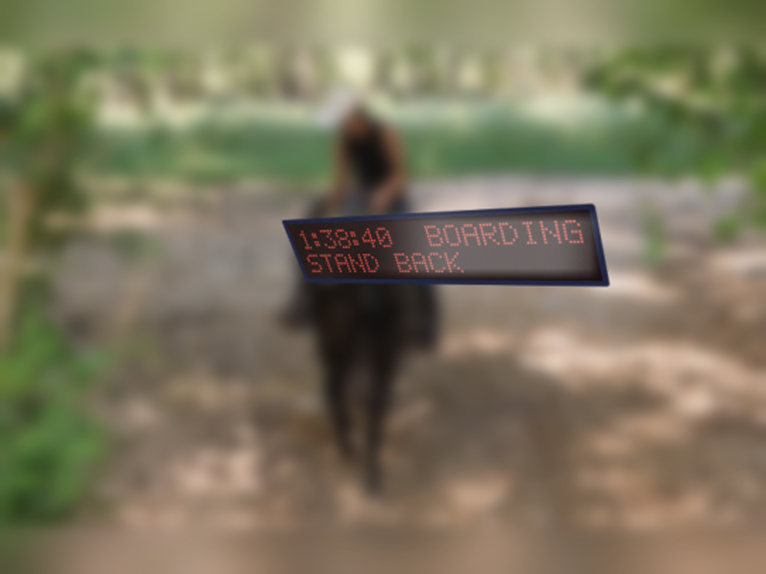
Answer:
1 h 38 min 40 s
